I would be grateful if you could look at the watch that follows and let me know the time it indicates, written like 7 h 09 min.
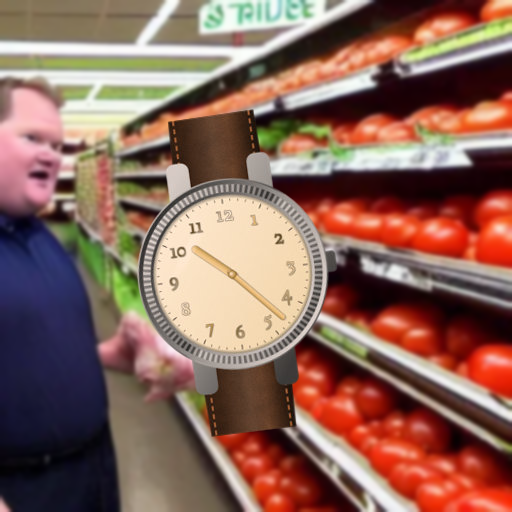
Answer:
10 h 23 min
